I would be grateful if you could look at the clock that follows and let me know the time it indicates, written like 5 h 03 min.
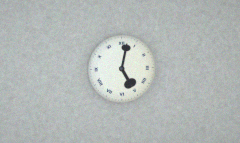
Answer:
5 h 02 min
